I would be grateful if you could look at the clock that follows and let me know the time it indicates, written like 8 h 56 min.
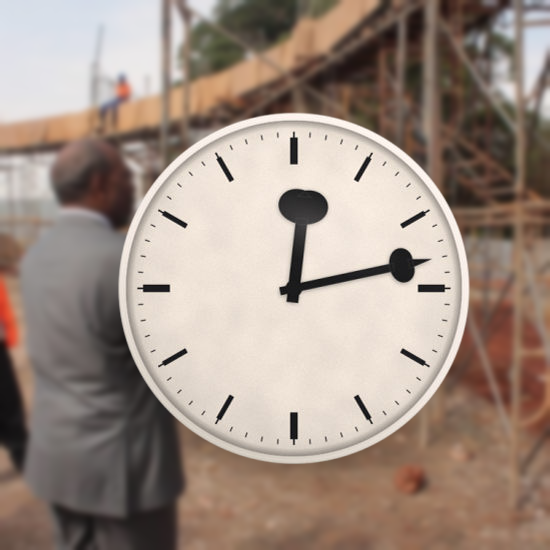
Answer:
12 h 13 min
